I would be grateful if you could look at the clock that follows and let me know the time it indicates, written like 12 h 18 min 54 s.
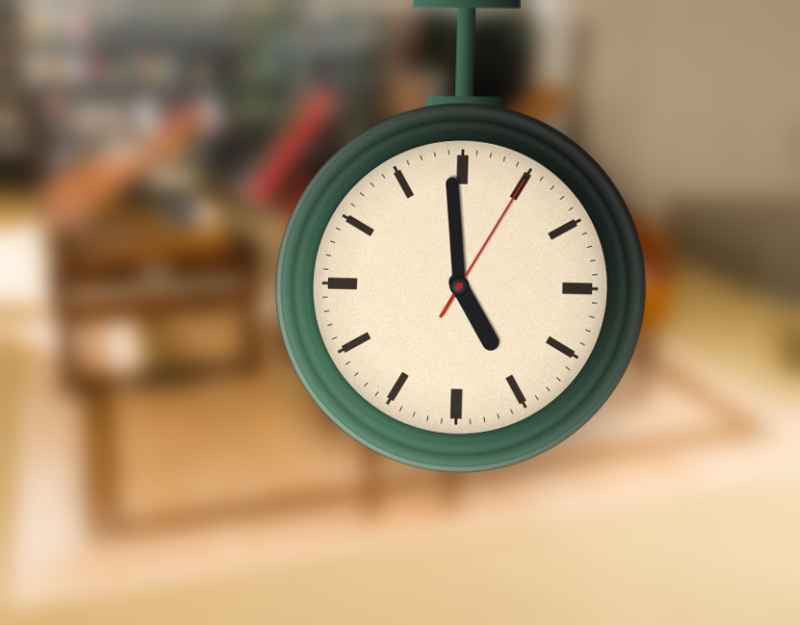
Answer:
4 h 59 min 05 s
